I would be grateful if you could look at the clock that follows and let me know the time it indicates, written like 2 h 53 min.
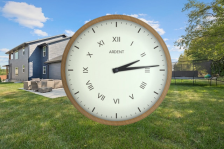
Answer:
2 h 14 min
